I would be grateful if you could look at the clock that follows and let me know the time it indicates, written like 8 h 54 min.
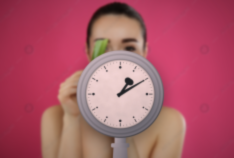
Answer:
1 h 10 min
